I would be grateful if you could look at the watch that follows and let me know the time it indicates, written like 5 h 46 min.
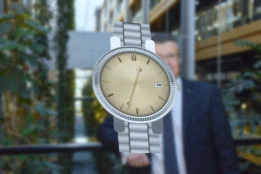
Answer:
12 h 33 min
